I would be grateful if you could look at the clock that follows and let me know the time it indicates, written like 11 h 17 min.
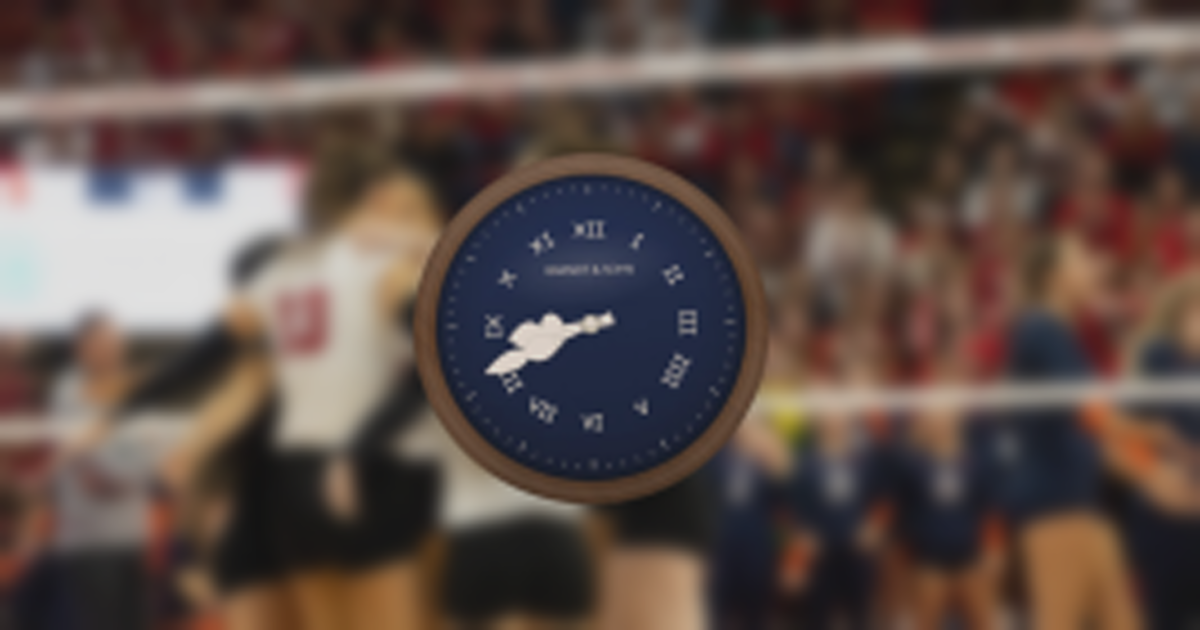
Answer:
8 h 41 min
